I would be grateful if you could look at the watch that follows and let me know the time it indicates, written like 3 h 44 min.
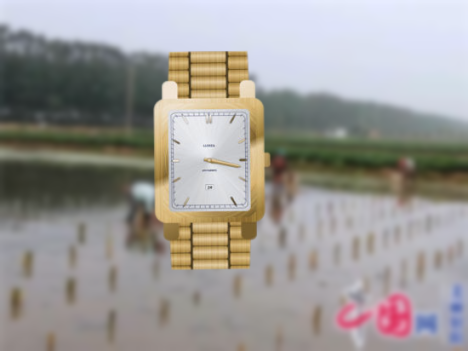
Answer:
3 h 17 min
